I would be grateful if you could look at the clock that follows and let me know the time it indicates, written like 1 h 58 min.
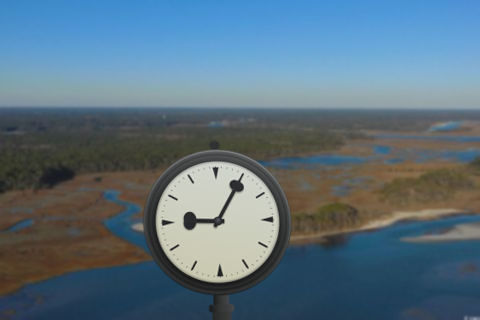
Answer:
9 h 05 min
